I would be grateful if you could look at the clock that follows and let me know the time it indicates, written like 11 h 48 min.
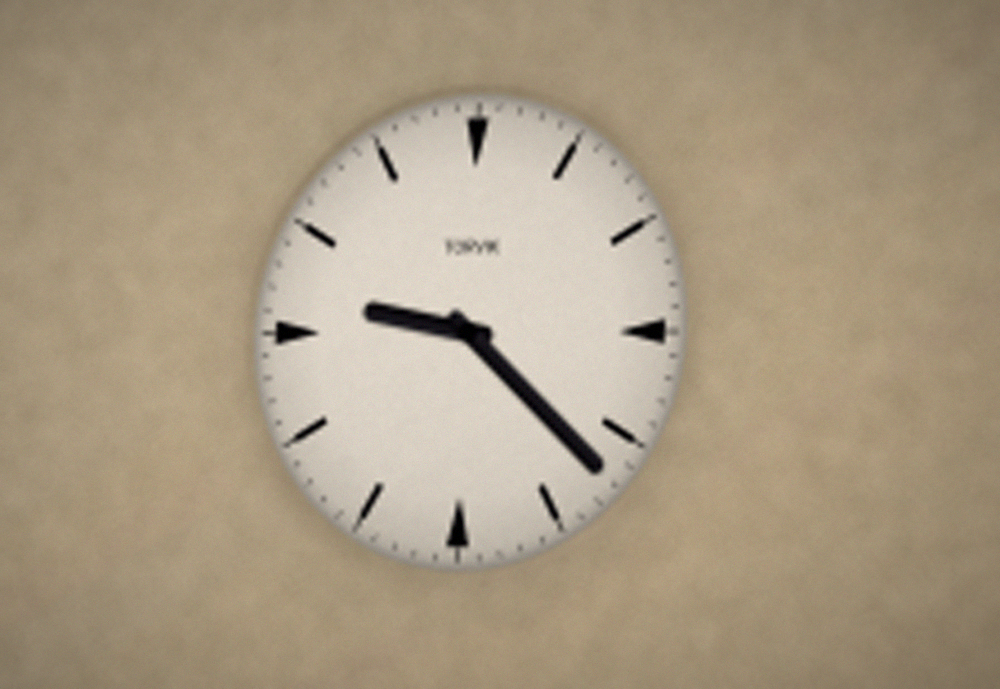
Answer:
9 h 22 min
